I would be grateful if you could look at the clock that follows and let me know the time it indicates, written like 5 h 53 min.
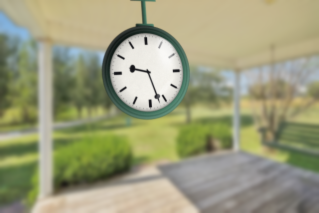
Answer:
9 h 27 min
